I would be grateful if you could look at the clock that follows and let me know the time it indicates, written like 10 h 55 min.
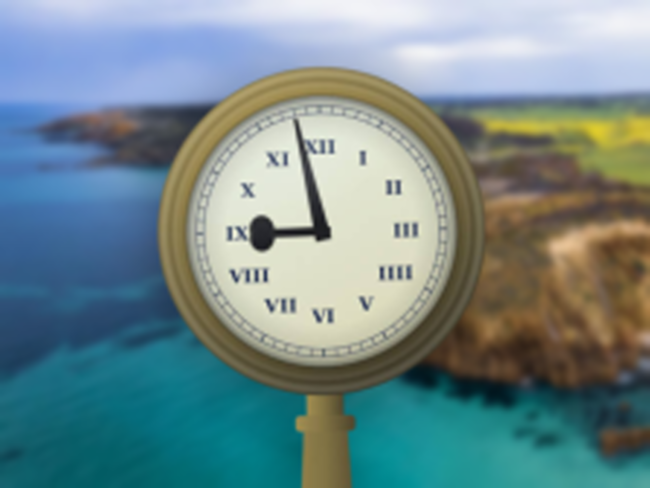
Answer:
8 h 58 min
